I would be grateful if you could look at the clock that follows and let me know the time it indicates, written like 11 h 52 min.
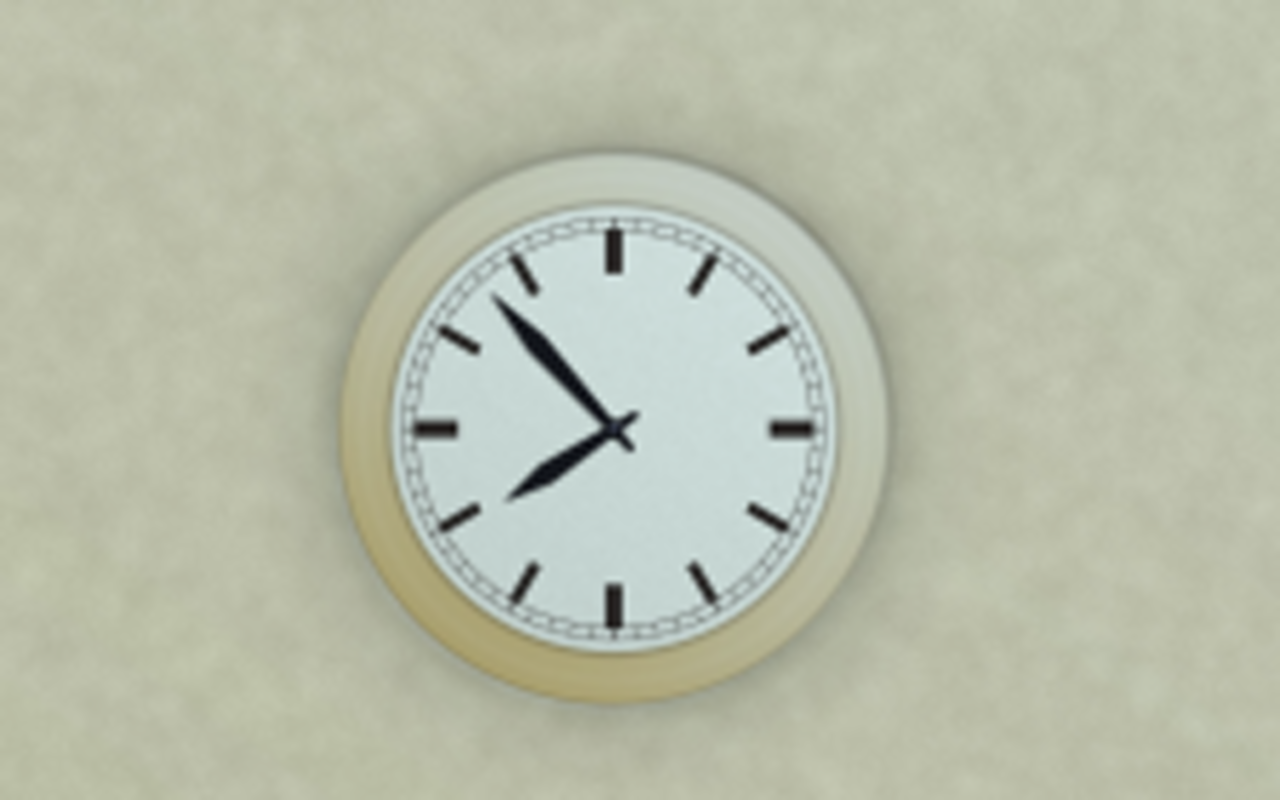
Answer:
7 h 53 min
